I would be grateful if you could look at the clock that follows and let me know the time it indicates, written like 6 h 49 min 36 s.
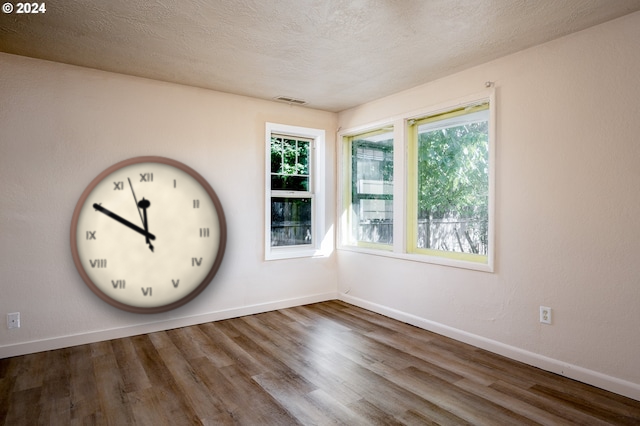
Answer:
11 h 49 min 57 s
